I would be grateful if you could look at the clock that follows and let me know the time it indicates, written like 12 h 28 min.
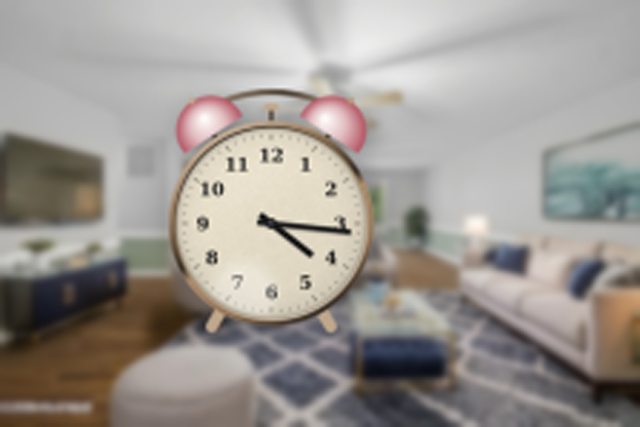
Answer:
4 h 16 min
